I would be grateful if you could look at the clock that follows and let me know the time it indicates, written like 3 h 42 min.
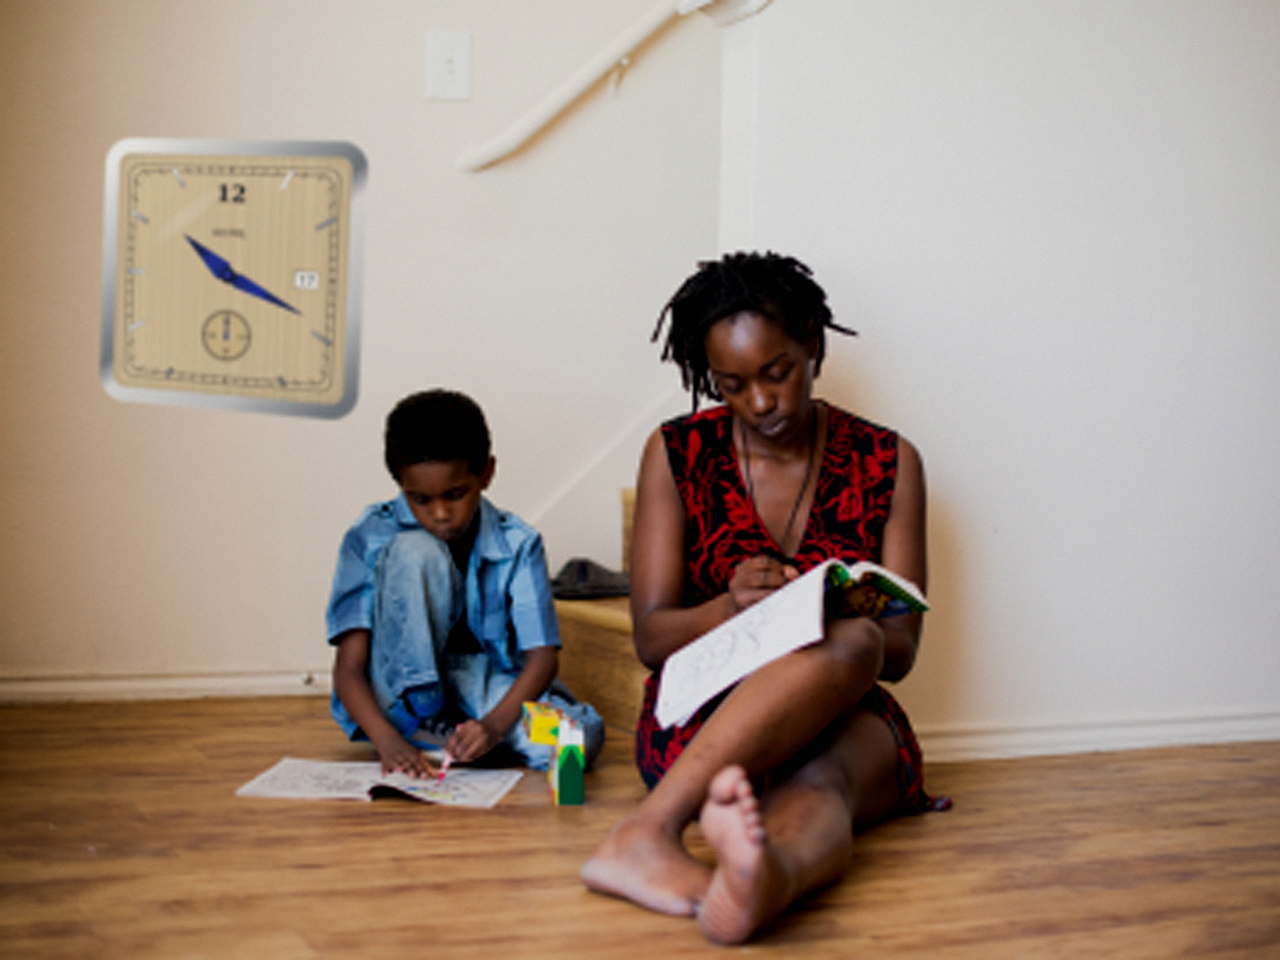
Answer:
10 h 19 min
